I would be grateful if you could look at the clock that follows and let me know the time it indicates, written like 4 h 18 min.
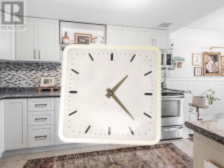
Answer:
1 h 23 min
